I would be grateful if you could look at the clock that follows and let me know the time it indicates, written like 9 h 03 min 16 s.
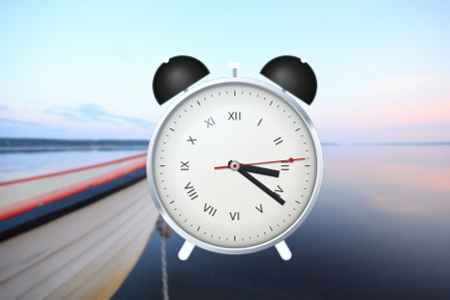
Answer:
3 h 21 min 14 s
